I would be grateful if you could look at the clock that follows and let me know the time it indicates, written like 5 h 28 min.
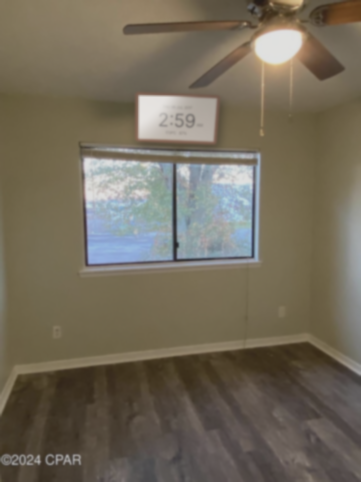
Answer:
2 h 59 min
